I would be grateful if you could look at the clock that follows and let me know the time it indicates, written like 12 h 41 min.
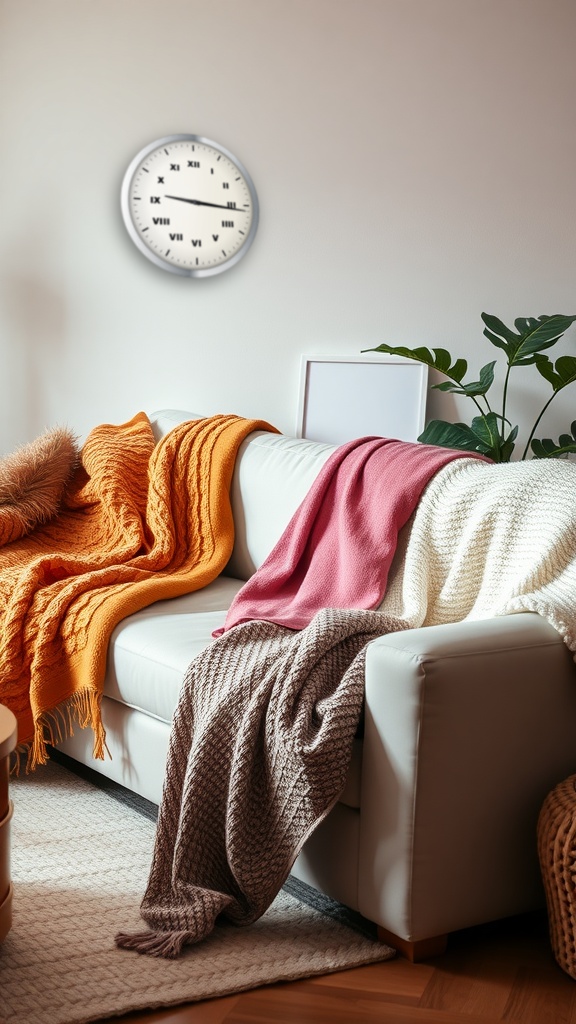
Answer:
9 h 16 min
